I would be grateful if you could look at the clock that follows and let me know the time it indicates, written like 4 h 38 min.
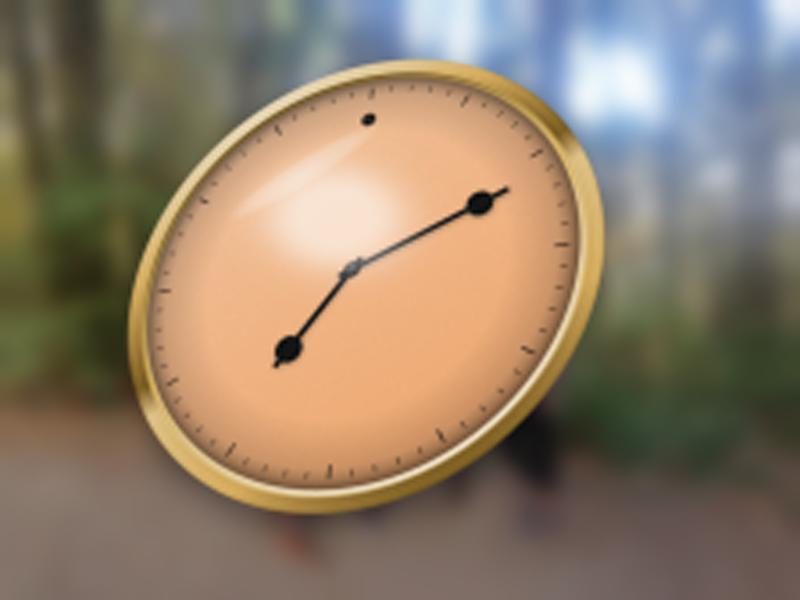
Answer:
7 h 11 min
